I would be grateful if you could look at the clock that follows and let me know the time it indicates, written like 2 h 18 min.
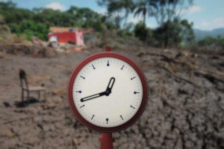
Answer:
12 h 42 min
